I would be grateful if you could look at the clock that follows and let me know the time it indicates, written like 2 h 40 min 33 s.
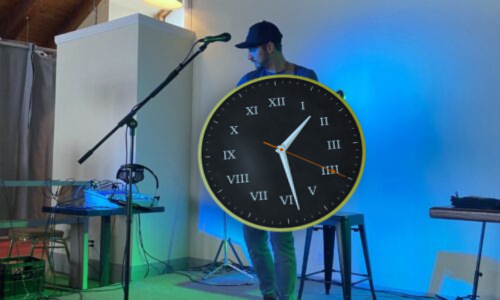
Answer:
1 h 28 min 20 s
